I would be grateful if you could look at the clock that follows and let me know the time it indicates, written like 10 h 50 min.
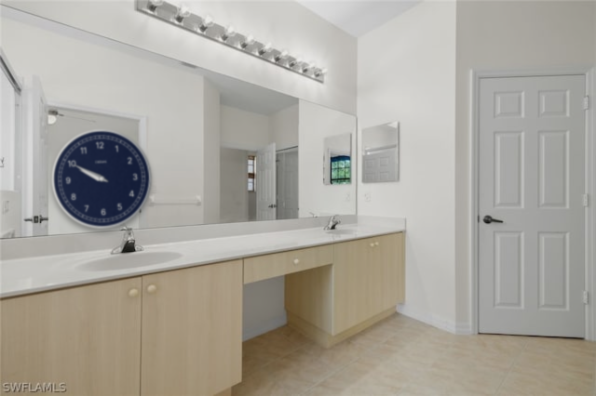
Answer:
9 h 50 min
